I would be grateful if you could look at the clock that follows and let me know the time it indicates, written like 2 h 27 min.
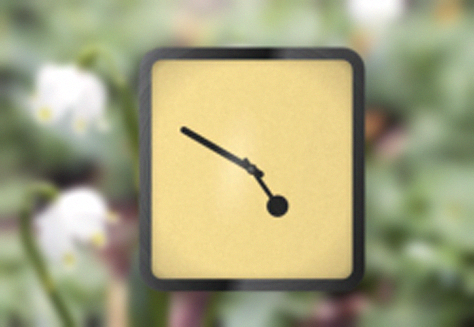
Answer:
4 h 50 min
